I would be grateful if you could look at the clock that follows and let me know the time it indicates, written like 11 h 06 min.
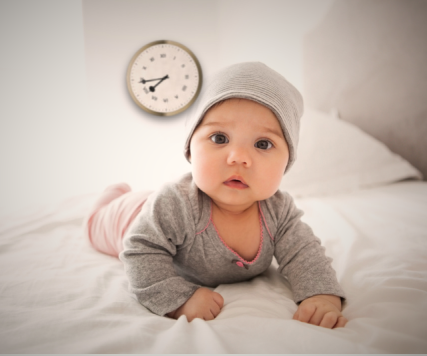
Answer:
7 h 44 min
